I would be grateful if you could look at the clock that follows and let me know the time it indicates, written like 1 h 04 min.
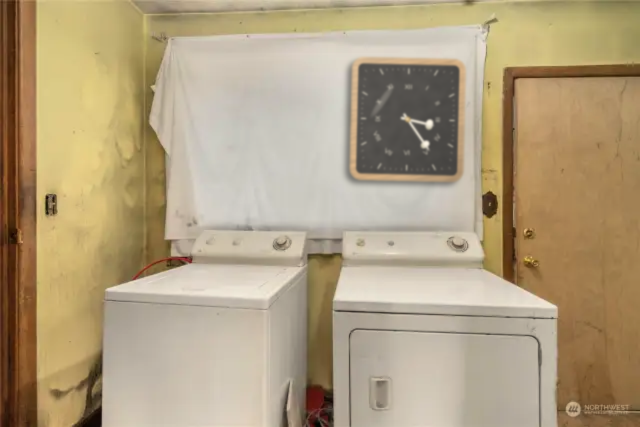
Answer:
3 h 24 min
